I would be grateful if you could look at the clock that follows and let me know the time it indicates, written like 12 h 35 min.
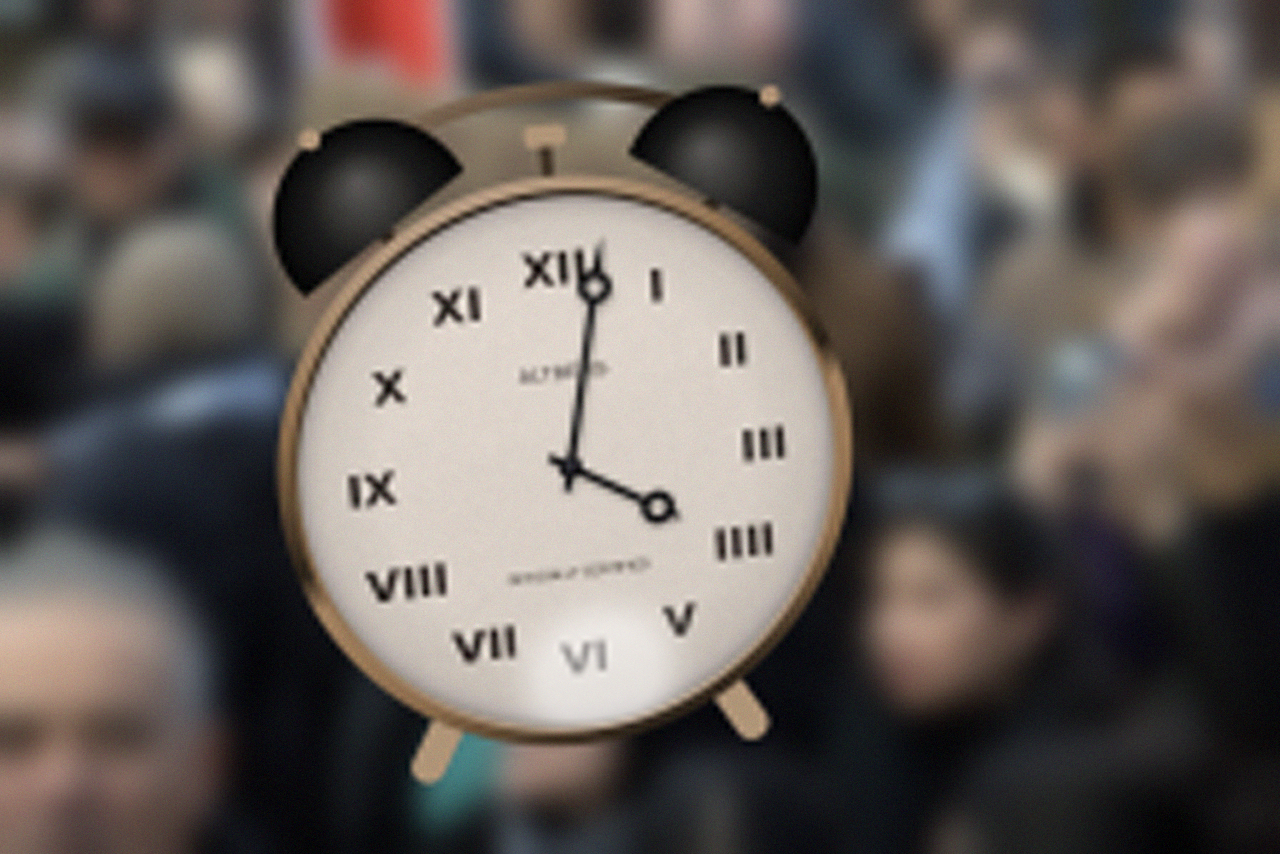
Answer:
4 h 02 min
